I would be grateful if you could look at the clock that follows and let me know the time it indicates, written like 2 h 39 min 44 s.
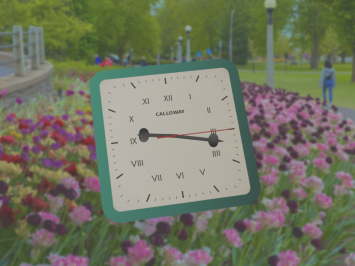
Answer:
9 h 17 min 15 s
